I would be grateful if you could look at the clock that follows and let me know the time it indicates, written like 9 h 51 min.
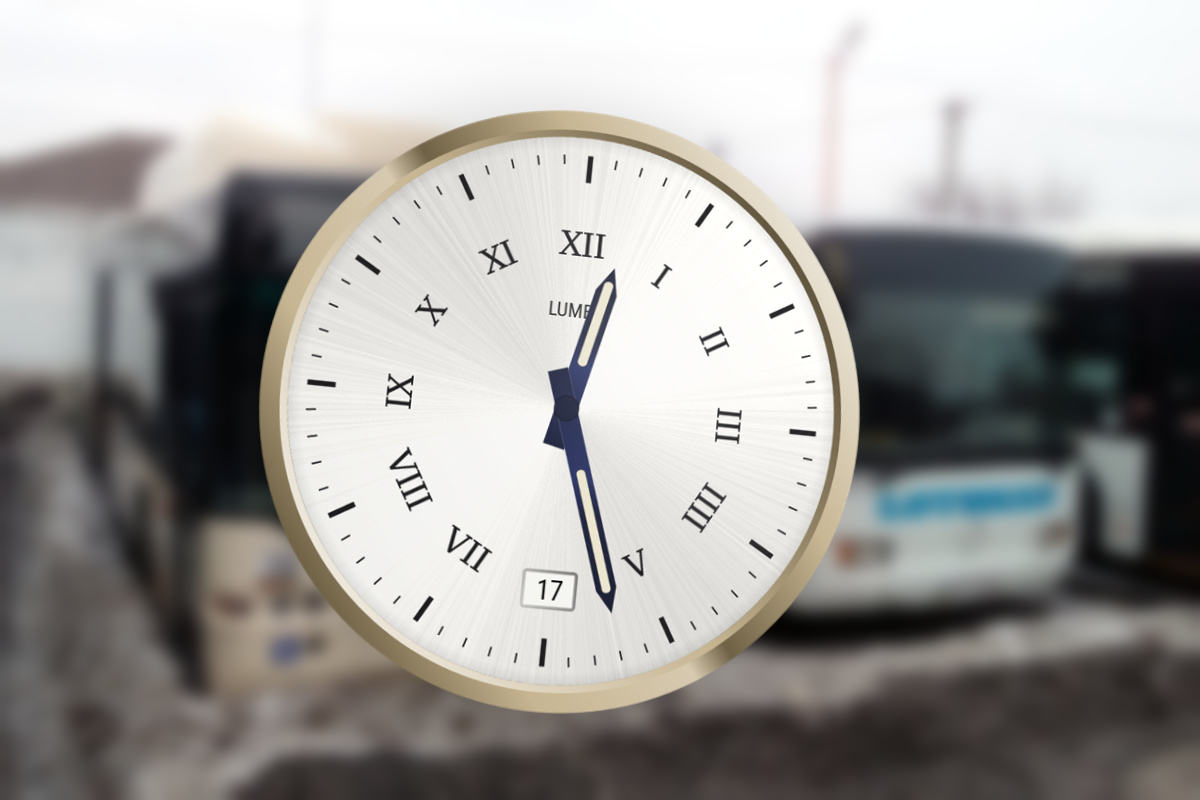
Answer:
12 h 27 min
